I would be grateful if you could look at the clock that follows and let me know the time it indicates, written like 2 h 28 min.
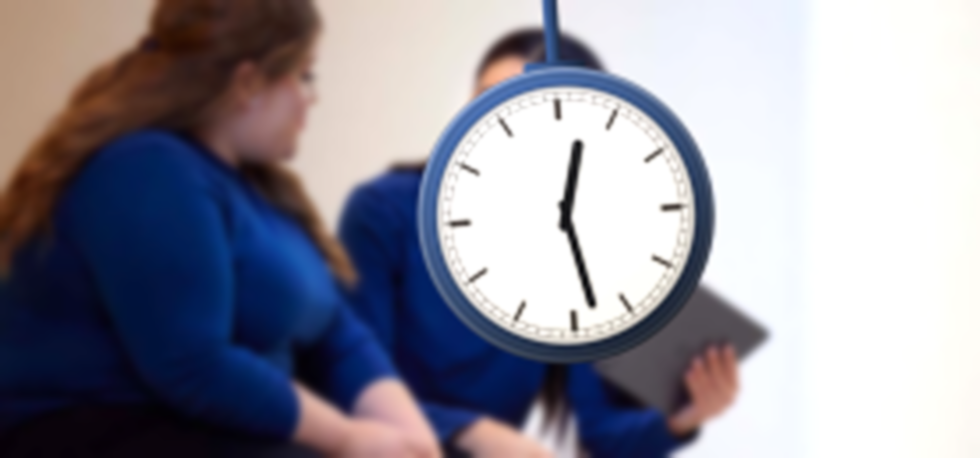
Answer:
12 h 28 min
